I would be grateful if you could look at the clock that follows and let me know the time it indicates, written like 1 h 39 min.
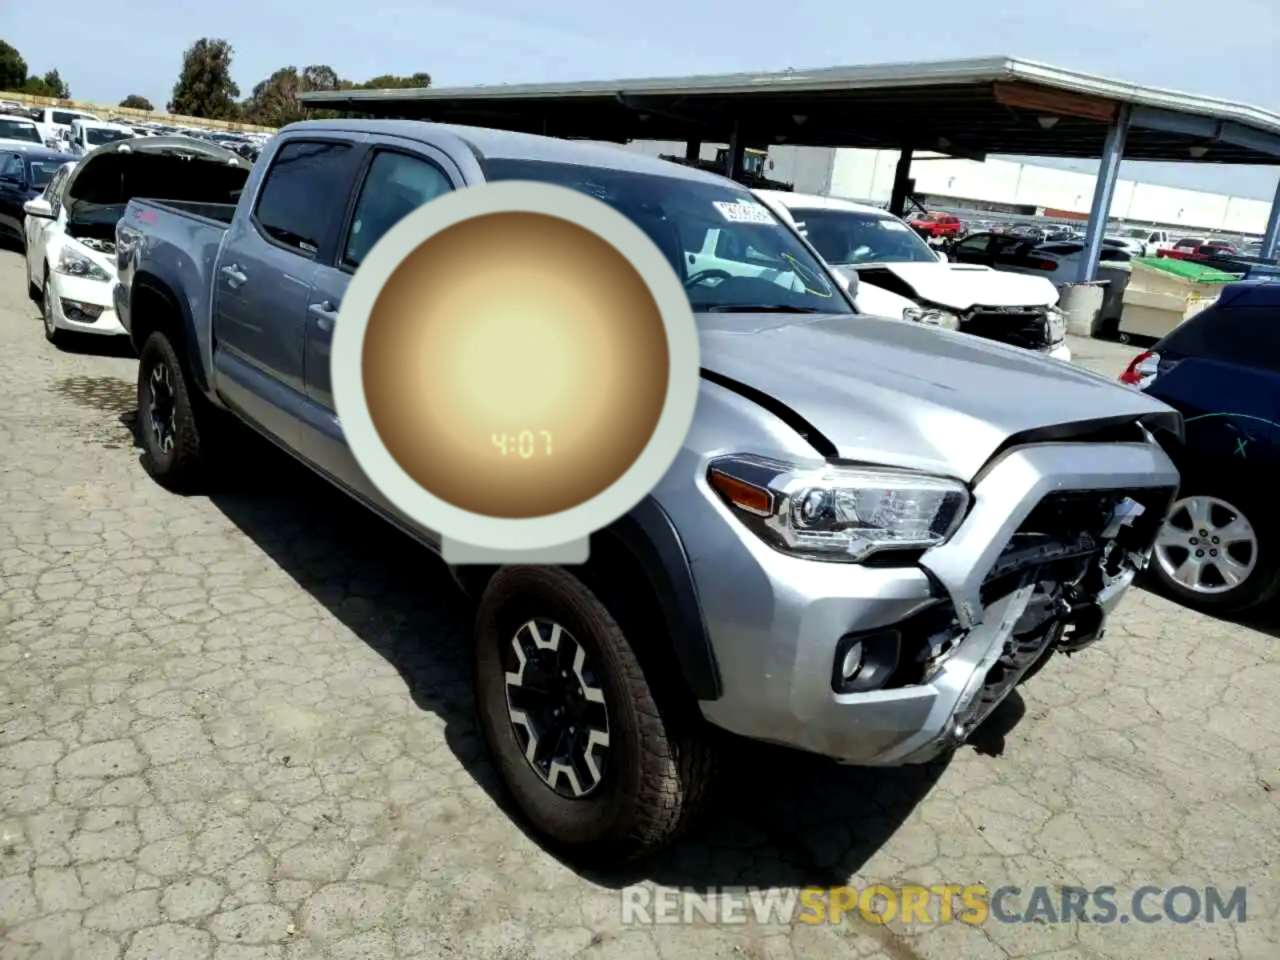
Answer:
4 h 07 min
